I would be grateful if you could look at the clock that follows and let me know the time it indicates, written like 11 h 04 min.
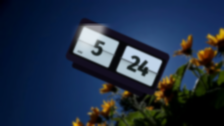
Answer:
5 h 24 min
